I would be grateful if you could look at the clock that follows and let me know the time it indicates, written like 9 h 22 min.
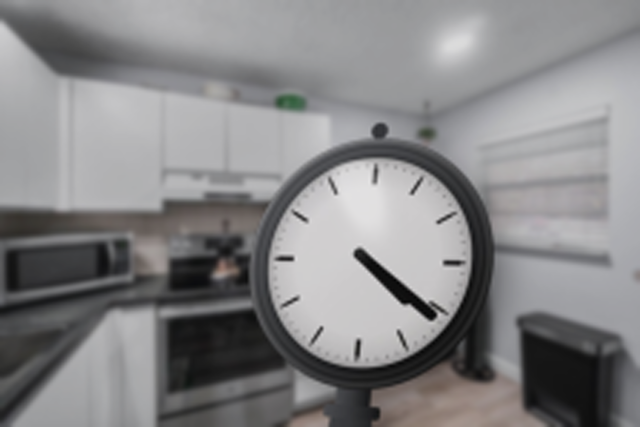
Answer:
4 h 21 min
